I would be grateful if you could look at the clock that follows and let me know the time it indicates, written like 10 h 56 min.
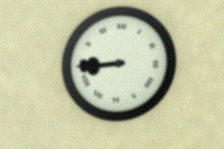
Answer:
8 h 44 min
